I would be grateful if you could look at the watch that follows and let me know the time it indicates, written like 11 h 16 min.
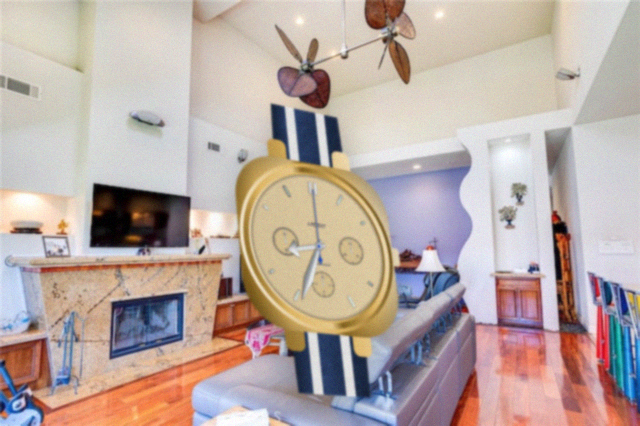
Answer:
8 h 34 min
